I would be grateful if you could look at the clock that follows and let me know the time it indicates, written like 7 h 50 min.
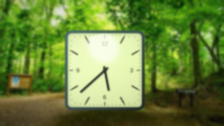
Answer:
5 h 38 min
